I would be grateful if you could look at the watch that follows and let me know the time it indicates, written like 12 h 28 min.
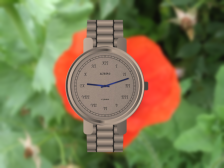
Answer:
9 h 12 min
